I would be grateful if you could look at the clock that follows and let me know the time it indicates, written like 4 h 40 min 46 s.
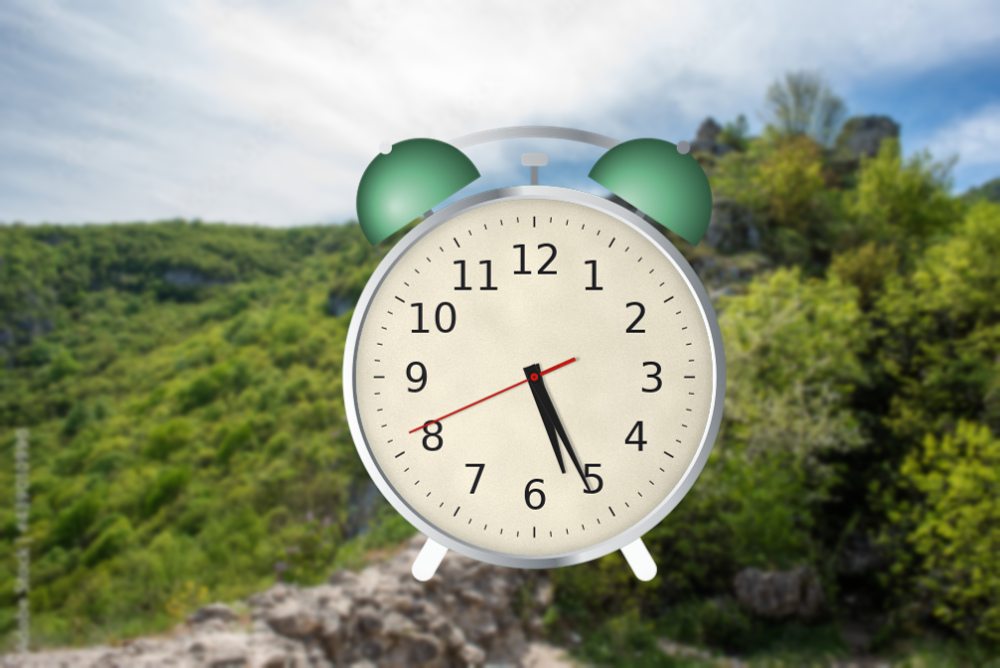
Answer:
5 h 25 min 41 s
